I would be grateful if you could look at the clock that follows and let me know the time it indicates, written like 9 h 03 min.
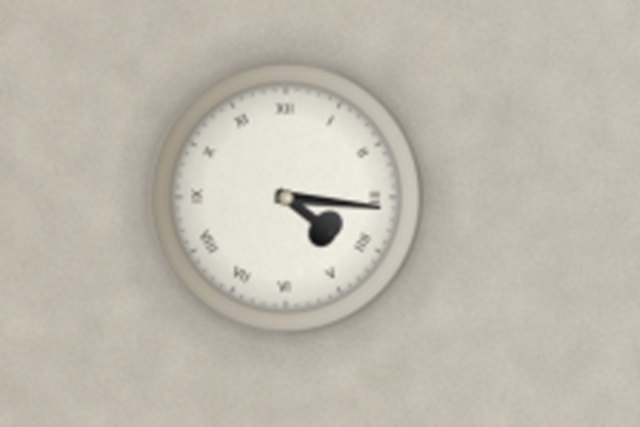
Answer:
4 h 16 min
